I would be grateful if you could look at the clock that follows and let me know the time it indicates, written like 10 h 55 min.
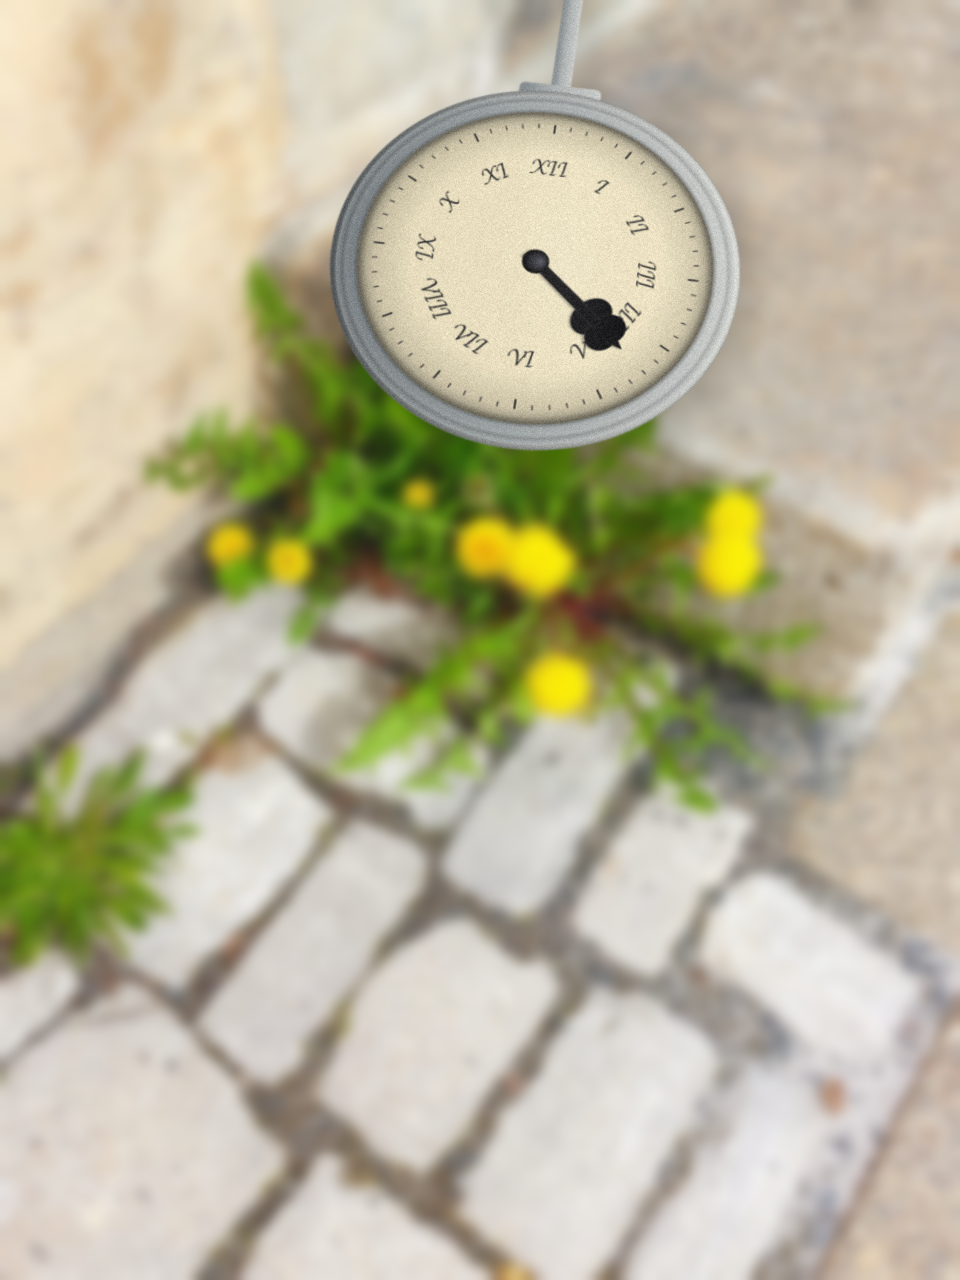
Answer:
4 h 22 min
